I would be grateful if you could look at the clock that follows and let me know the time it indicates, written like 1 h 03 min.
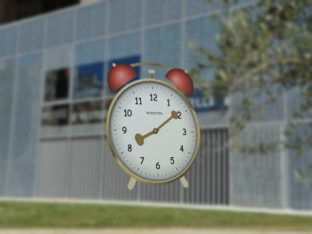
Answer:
8 h 09 min
